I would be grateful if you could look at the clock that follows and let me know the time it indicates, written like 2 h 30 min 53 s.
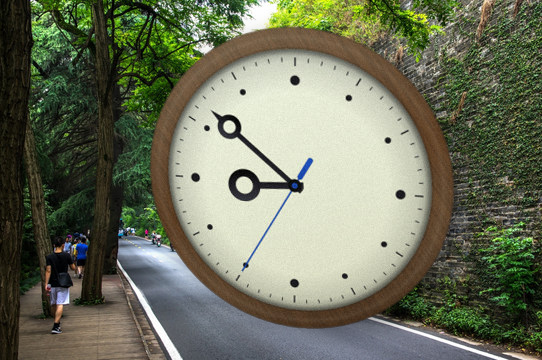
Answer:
8 h 51 min 35 s
